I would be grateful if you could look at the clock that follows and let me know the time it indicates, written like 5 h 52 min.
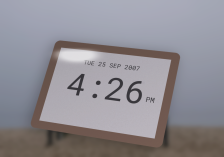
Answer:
4 h 26 min
